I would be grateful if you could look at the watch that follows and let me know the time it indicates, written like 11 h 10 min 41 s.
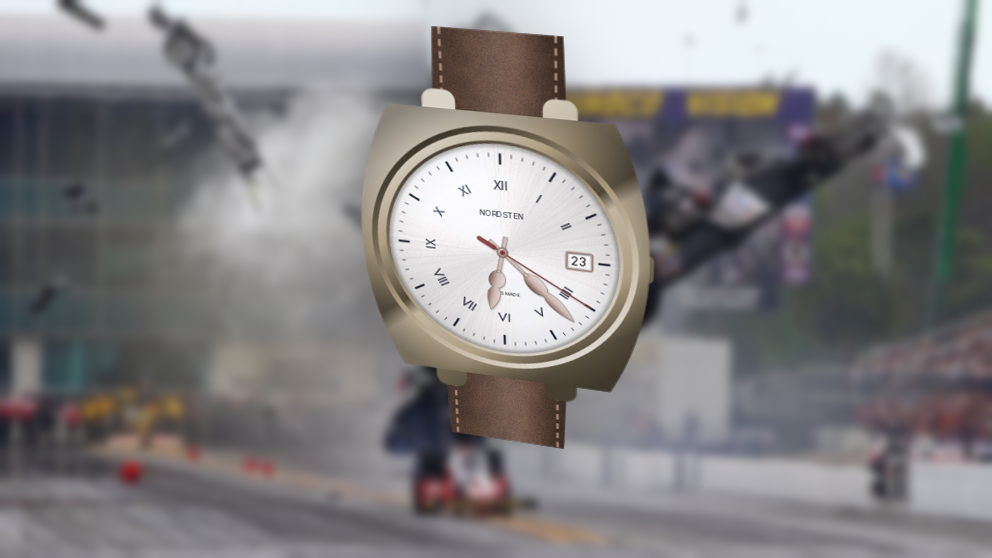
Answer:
6 h 22 min 20 s
